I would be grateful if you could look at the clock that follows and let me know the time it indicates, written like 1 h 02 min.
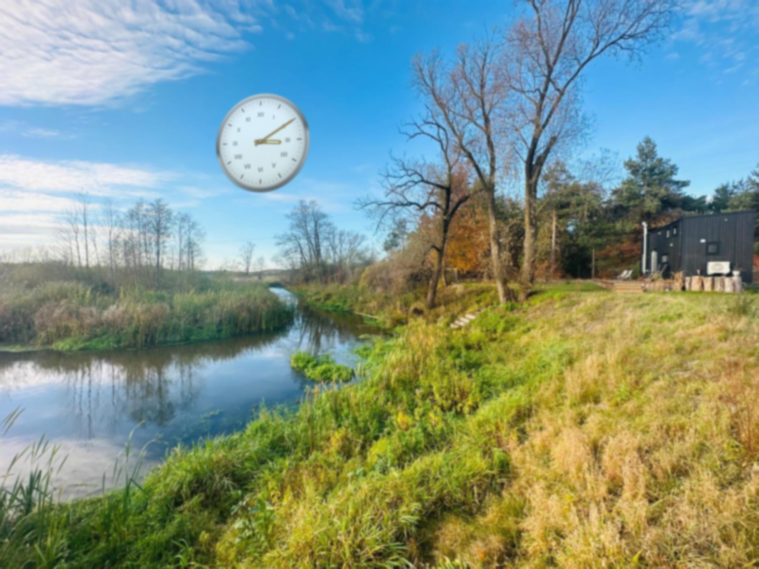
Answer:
3 h 10 min
